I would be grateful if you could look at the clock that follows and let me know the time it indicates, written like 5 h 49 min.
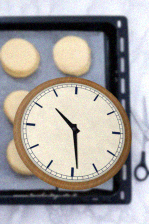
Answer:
10 h 29 min
